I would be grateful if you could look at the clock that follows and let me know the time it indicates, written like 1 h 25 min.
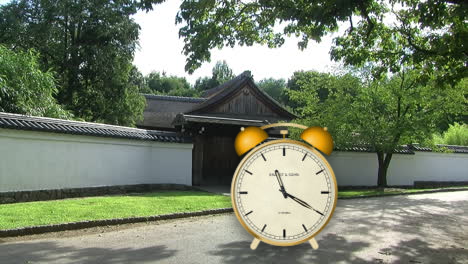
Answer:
11 h 20 min
